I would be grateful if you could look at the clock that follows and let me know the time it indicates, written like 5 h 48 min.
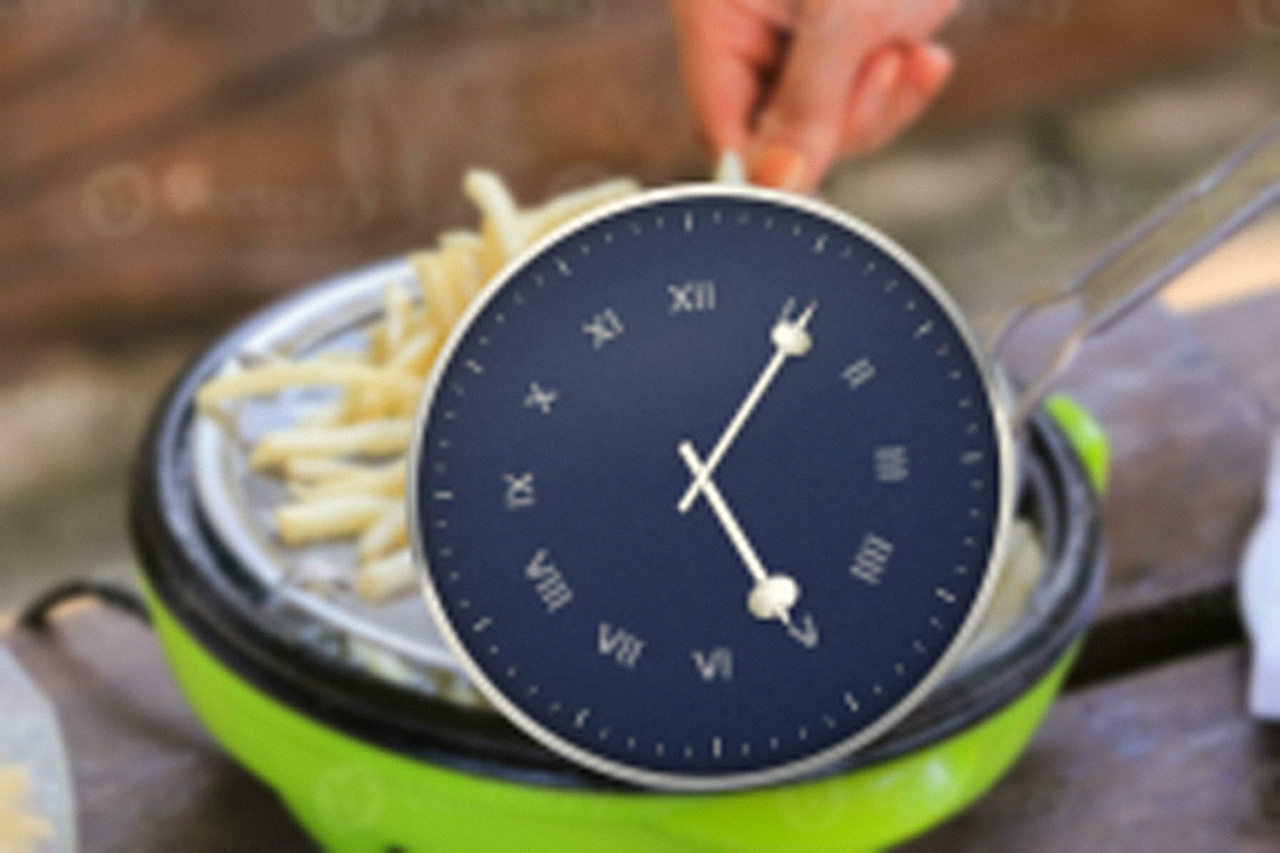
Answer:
5 h 06 min
